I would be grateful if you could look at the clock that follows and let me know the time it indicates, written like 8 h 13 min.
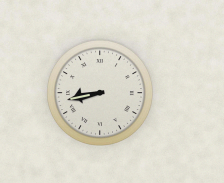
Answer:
8 h 43 min
